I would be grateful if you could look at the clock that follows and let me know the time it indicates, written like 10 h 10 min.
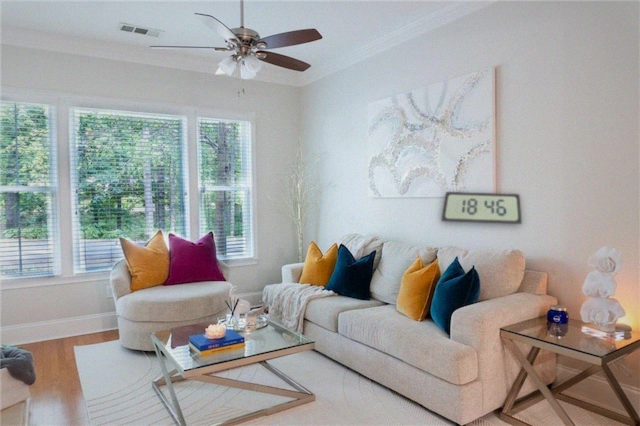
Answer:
18 h 46 min
